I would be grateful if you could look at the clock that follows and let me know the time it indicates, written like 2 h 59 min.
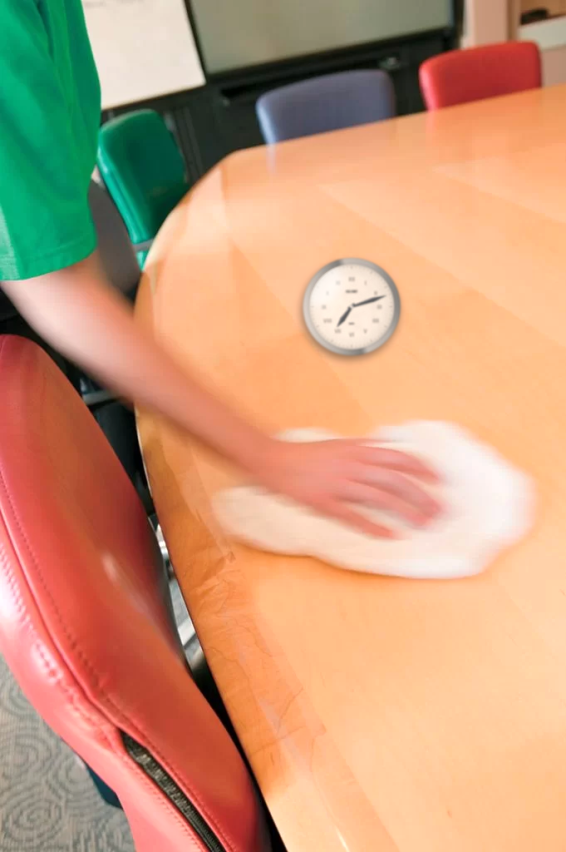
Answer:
7 h 12 min
